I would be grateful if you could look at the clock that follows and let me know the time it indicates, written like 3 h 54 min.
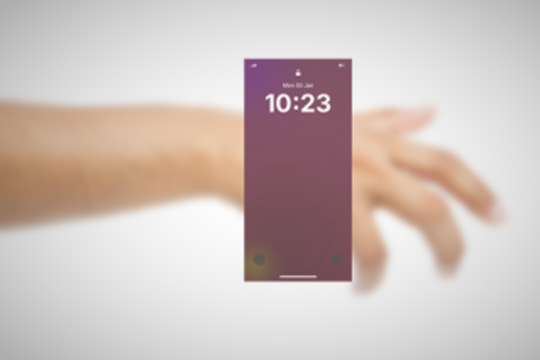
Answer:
10 h 23 min
